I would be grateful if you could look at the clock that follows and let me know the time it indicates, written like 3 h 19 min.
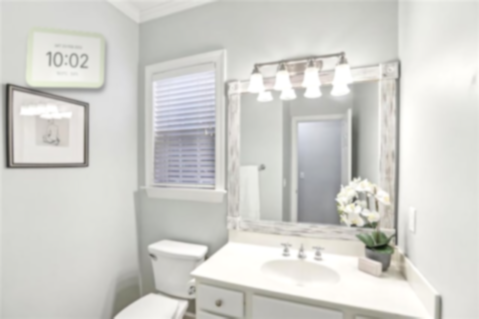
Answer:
10 h 02 min
